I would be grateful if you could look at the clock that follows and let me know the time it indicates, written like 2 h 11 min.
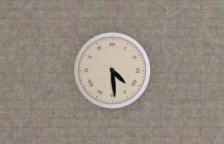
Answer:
4 h 29 min
